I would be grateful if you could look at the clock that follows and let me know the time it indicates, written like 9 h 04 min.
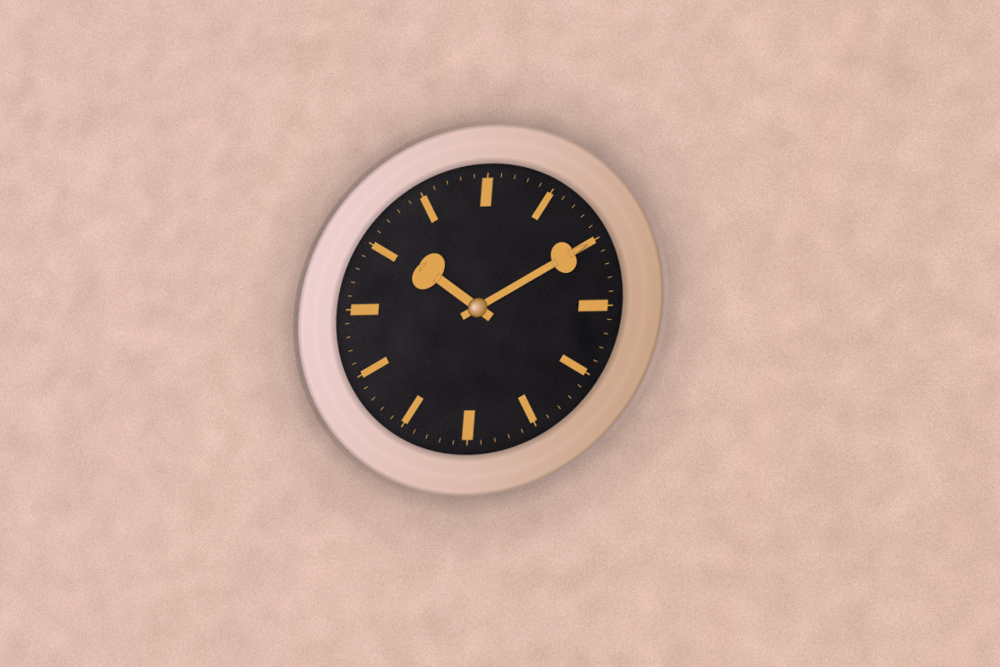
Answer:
10 h 10 min
